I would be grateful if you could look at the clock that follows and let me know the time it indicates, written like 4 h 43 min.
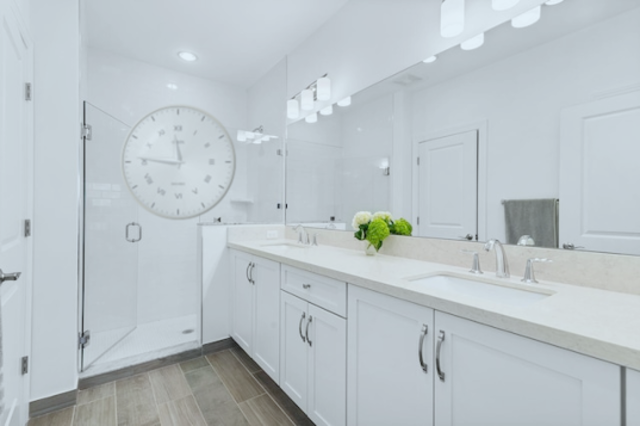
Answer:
11 h 46 min
